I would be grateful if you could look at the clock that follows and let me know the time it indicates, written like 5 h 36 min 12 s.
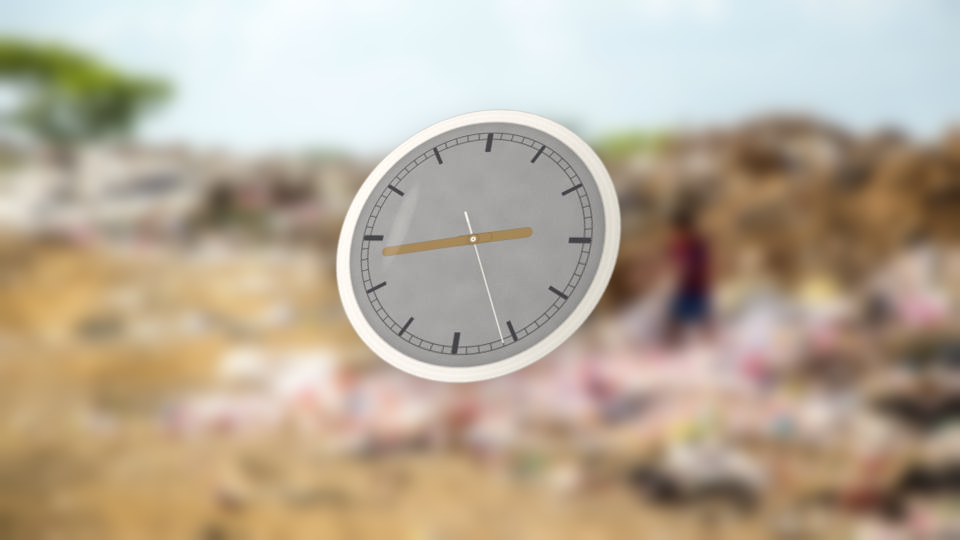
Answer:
2 h 43 min 26 s
